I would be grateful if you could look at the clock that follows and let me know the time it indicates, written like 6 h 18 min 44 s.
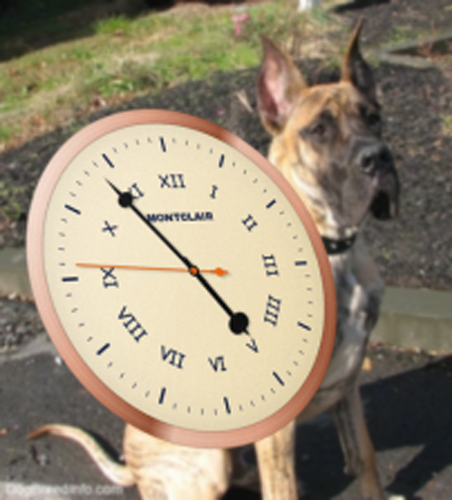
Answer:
4 h 53 min 46 s
